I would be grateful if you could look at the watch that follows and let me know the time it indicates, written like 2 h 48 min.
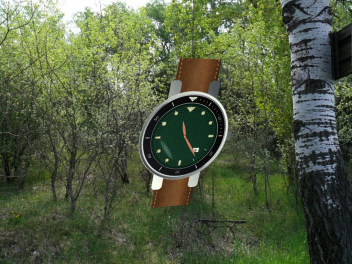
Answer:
11 h 24 min
